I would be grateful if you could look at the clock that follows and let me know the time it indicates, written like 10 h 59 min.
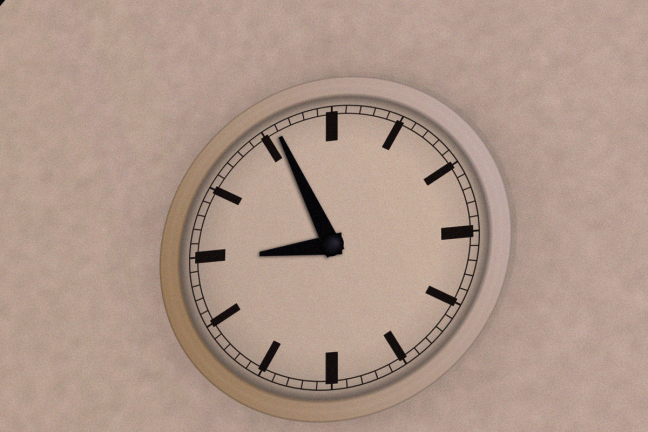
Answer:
8 h 56 min
